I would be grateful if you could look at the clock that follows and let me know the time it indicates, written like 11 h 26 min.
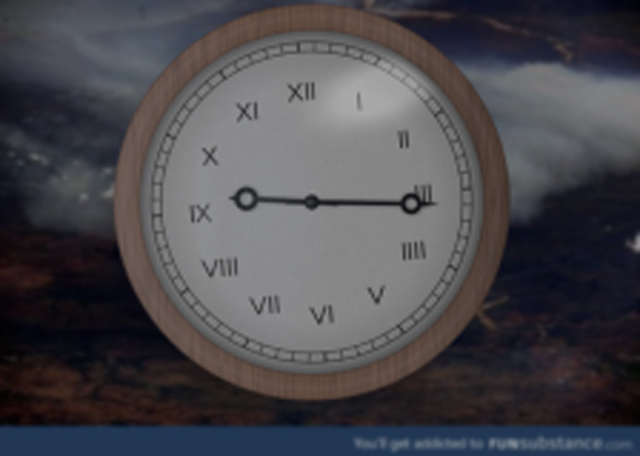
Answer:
9 h 16 min
